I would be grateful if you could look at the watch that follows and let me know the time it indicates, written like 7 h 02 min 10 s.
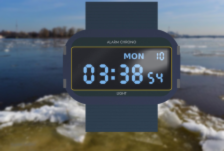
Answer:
3 h 38 min 54 s
